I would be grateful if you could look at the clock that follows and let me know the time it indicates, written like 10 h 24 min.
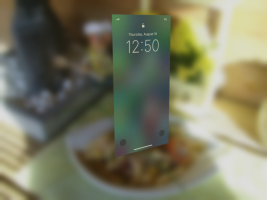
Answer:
12 h 50 min
